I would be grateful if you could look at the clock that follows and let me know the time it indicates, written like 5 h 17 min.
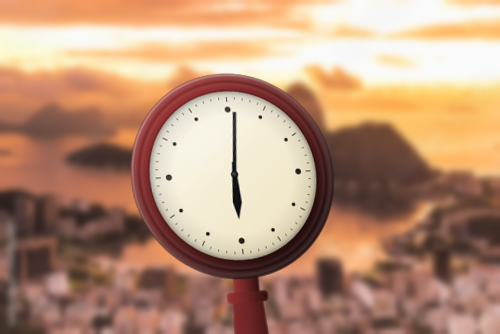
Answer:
6 h 01 min
